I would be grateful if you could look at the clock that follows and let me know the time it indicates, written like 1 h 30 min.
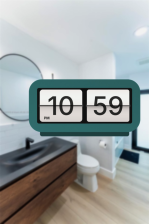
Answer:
10 h 59 min
